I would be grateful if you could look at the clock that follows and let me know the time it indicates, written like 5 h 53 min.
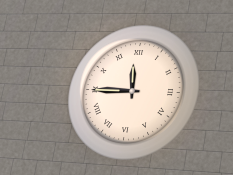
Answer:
11 h 45 min
